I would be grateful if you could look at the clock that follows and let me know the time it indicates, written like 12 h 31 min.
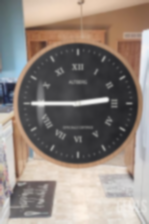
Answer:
2 h 45 min
